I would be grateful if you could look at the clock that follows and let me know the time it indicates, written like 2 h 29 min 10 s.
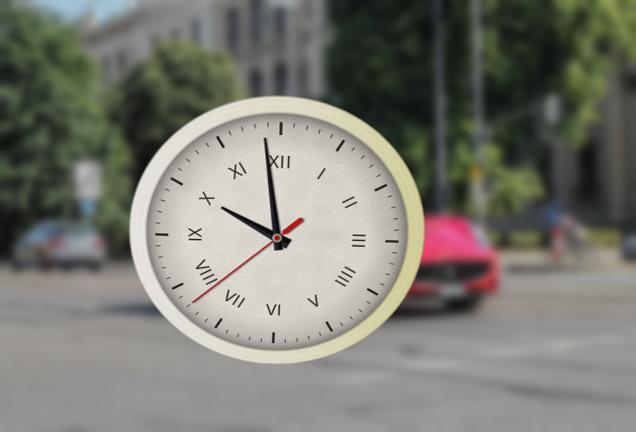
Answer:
9 h 58 min 38 s
